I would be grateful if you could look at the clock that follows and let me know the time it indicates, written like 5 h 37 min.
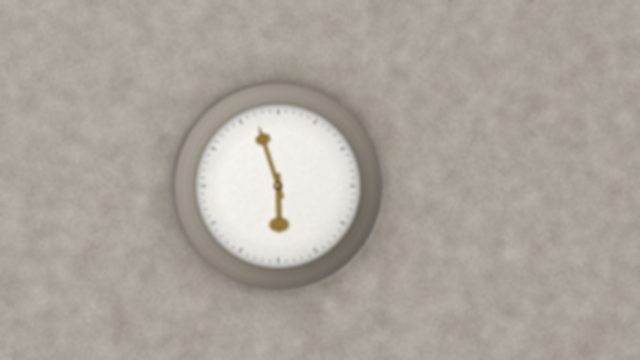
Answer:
5 h 57 min
